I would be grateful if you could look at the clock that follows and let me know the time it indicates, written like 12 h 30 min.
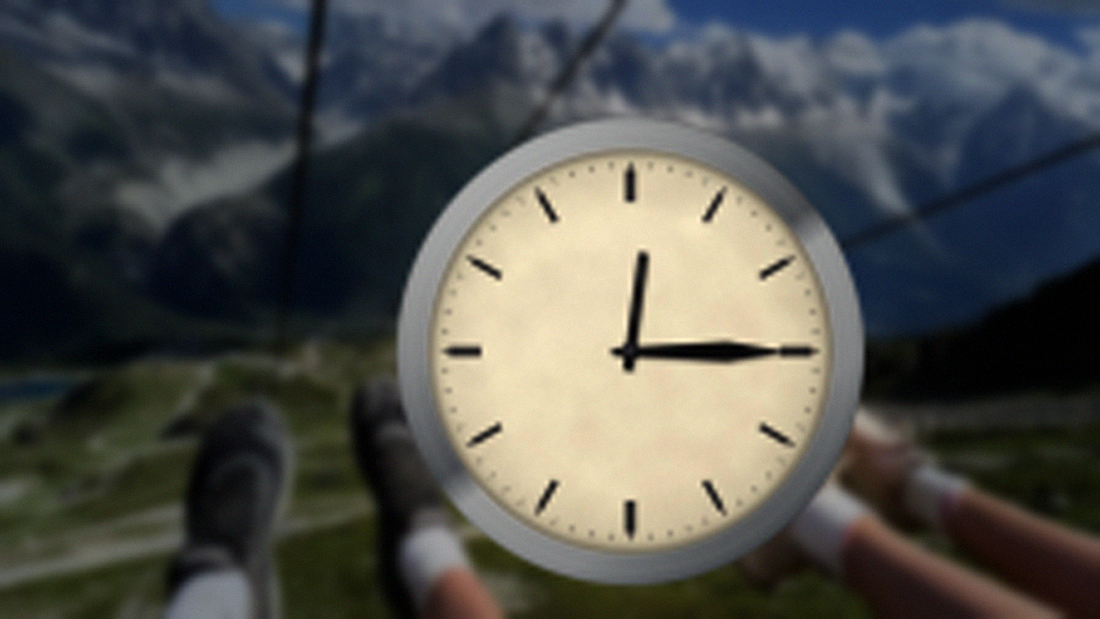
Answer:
12 h 15 min
